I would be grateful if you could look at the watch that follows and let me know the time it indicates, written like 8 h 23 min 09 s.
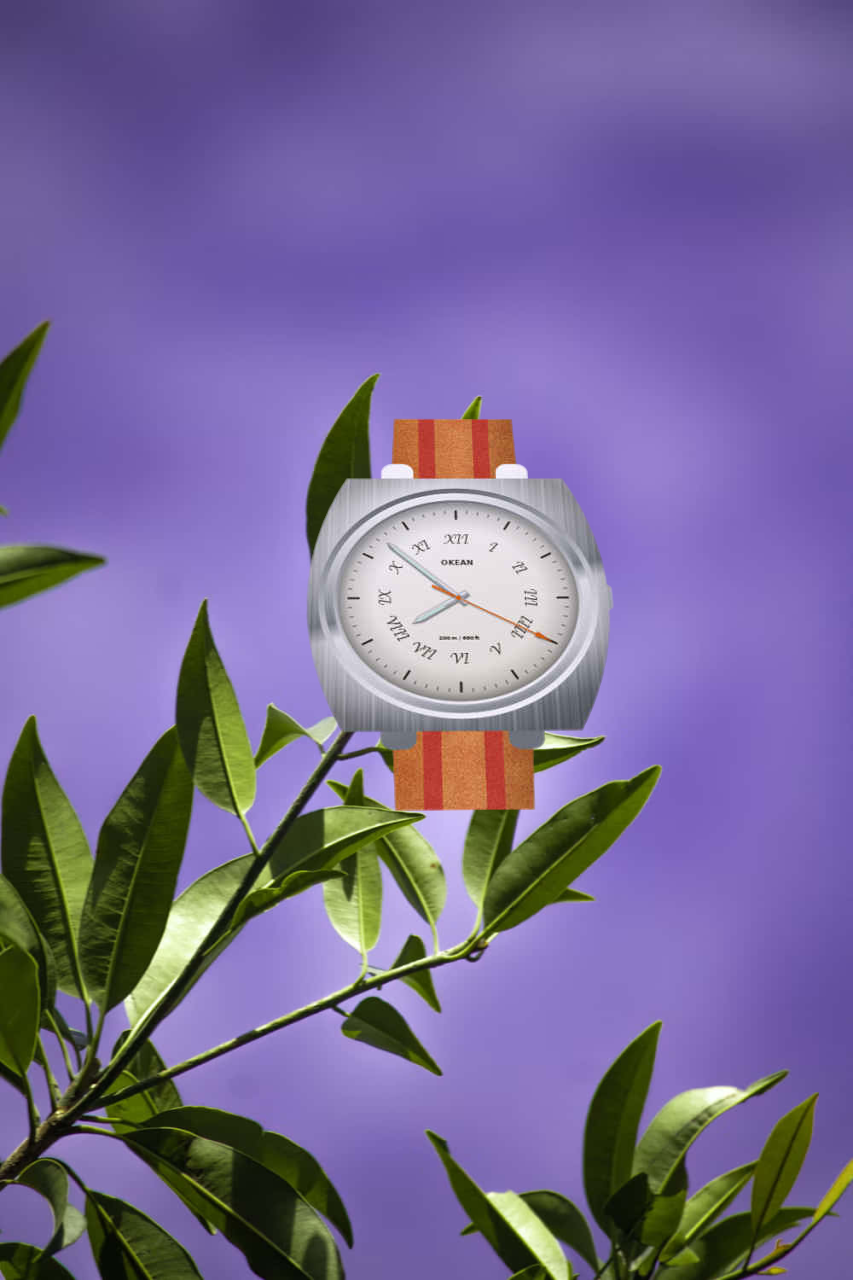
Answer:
7 h 52 min 20 s
